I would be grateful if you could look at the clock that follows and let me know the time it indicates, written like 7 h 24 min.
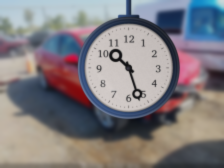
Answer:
10 h 27 min
